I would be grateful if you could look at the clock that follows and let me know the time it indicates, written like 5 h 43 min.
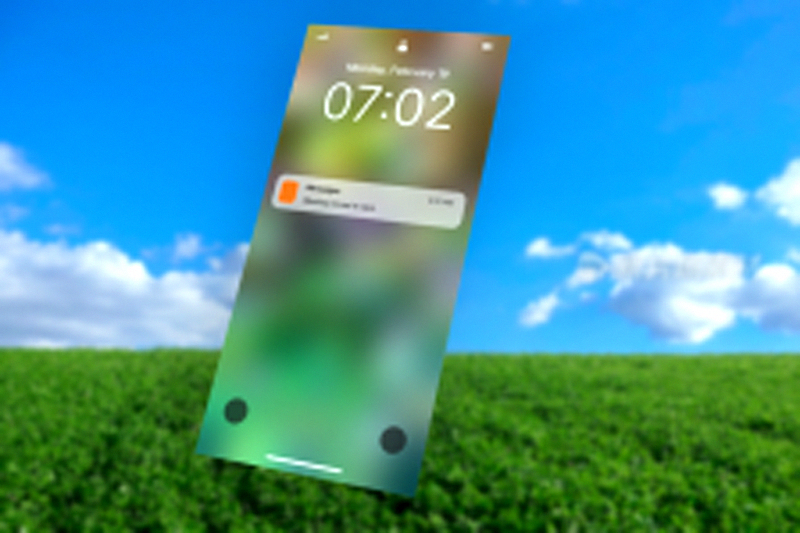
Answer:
7 h 02 min
